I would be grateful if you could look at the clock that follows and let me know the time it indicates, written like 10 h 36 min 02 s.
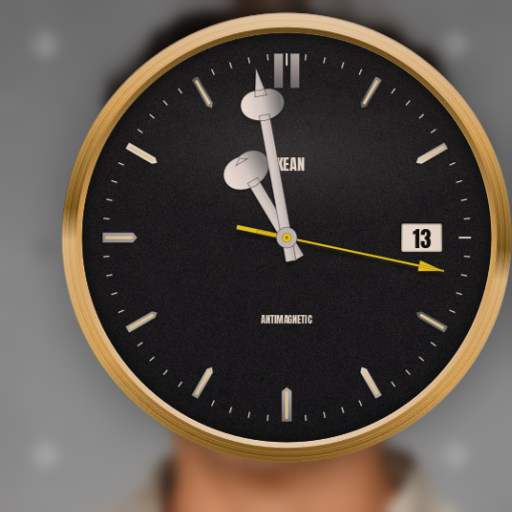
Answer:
10 h 58 min 17 s
